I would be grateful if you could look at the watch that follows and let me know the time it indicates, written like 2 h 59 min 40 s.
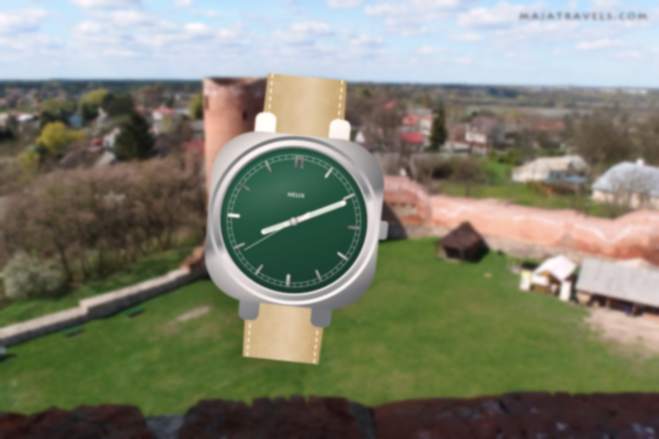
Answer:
8 h 10 min 39 s
